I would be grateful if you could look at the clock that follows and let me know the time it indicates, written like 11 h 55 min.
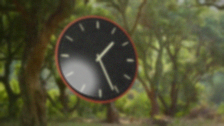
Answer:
1 h 26 min
